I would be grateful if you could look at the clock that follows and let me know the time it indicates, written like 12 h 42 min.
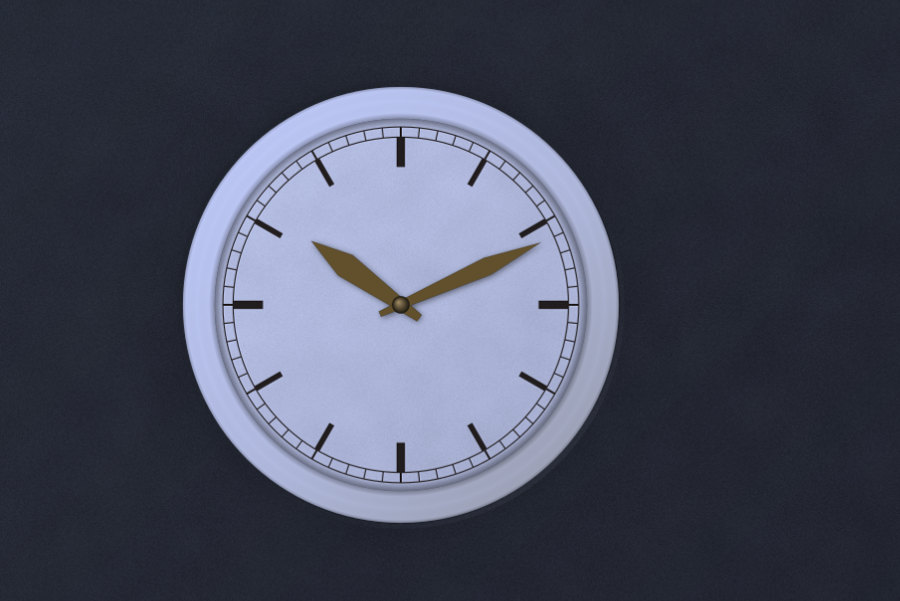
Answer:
10 h 11 min
